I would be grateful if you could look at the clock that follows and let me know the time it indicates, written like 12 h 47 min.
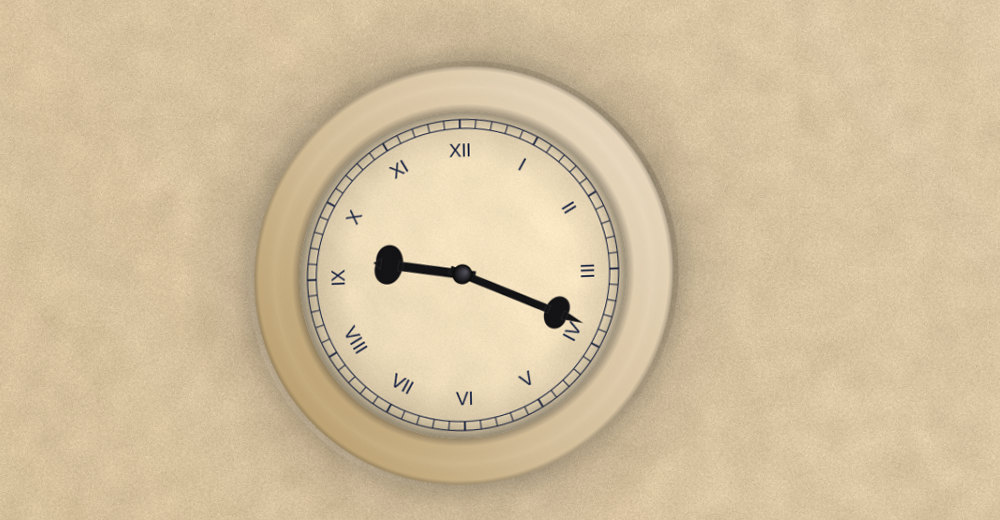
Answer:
9 h 19 min
